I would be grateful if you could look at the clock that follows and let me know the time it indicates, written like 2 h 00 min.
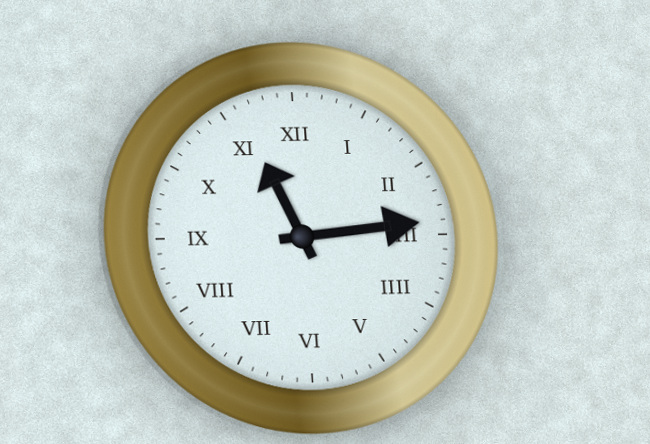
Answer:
11 h 14 min
